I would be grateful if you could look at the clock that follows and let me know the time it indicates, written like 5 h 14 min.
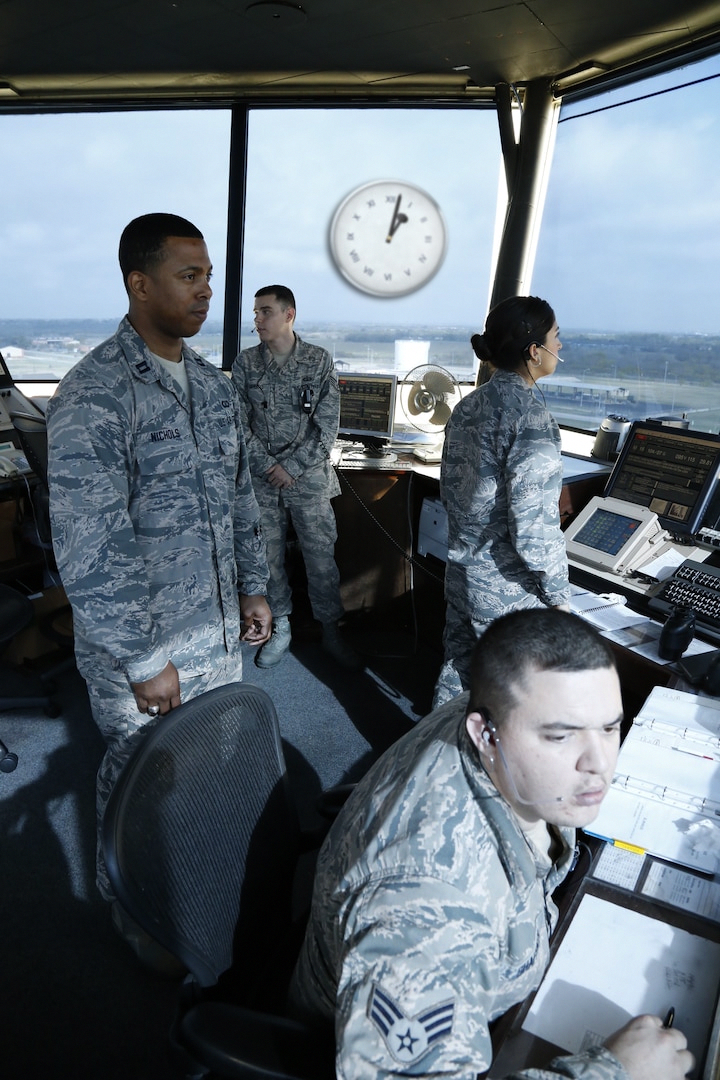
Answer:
1 h 02 min
